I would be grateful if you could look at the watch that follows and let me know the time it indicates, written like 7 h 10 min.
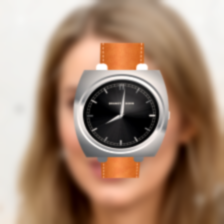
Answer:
8 h 01 min
